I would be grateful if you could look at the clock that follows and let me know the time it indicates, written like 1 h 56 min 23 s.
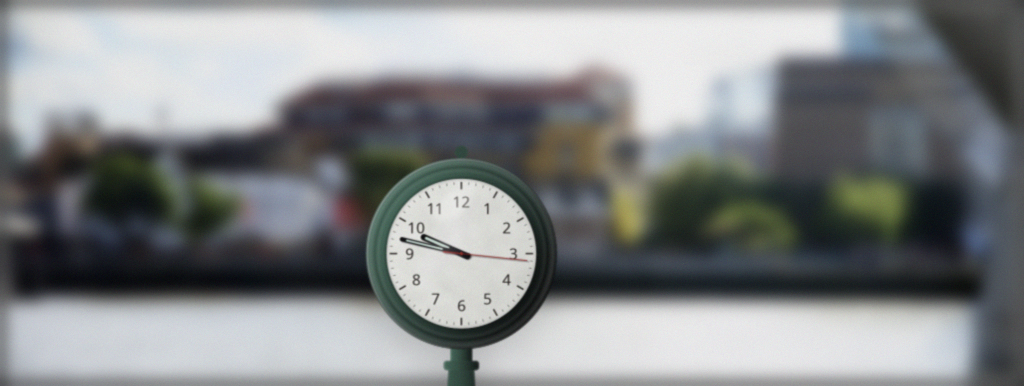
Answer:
9 h 47 min 16 s
